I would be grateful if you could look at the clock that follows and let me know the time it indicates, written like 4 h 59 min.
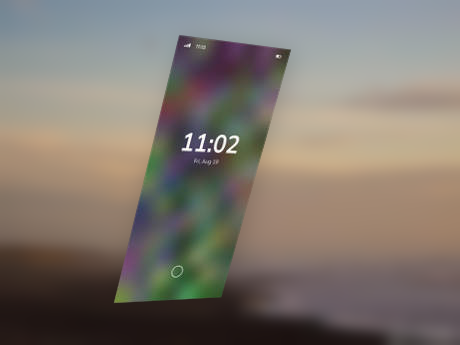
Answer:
11 h 02 min
